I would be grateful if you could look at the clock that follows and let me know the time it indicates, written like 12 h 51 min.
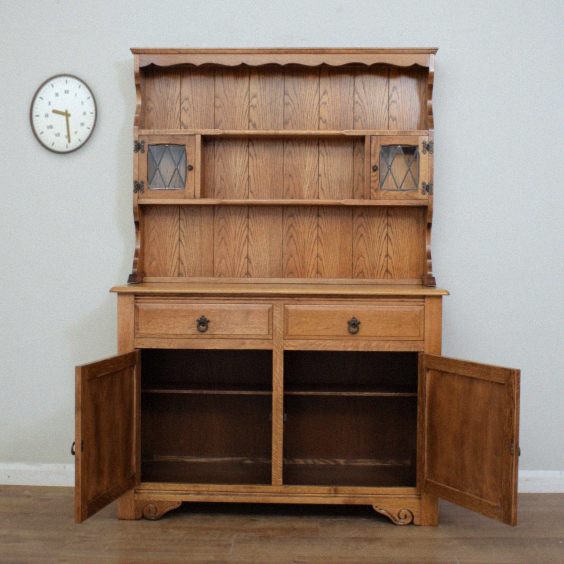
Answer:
9 h 29 min
